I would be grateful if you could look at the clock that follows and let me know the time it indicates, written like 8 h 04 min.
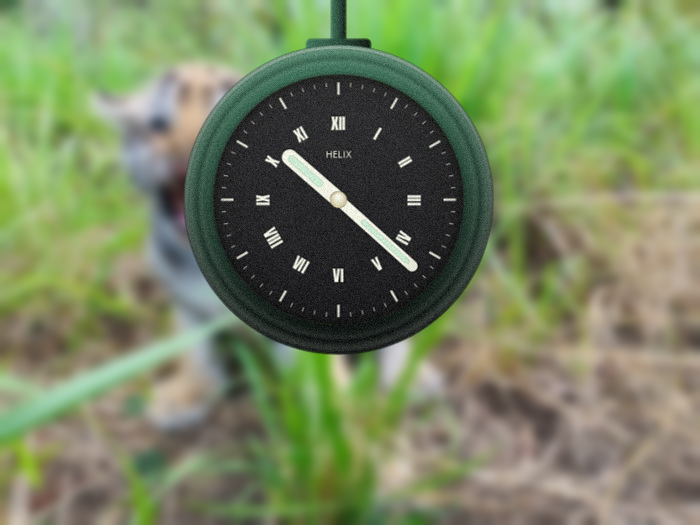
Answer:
10 h 22 min
